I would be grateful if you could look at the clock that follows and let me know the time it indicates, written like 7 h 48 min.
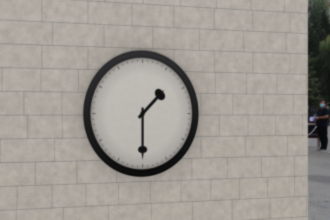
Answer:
1 h 30 min
